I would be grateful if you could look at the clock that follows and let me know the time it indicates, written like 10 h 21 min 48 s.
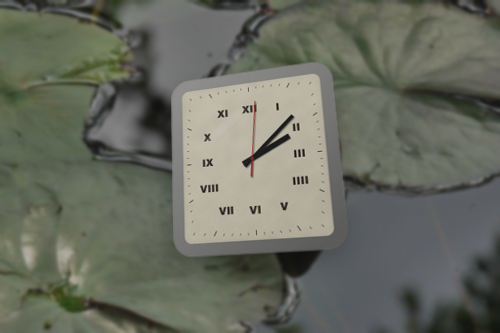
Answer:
2 h 08 min 01 s
